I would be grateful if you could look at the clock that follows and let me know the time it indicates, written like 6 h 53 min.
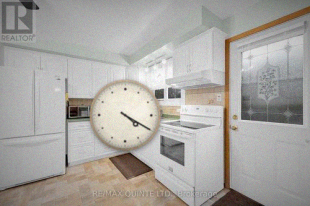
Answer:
4 h 20 min
